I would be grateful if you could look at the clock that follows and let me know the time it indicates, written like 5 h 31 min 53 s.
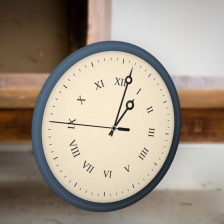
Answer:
1 h 01 min 45 s
